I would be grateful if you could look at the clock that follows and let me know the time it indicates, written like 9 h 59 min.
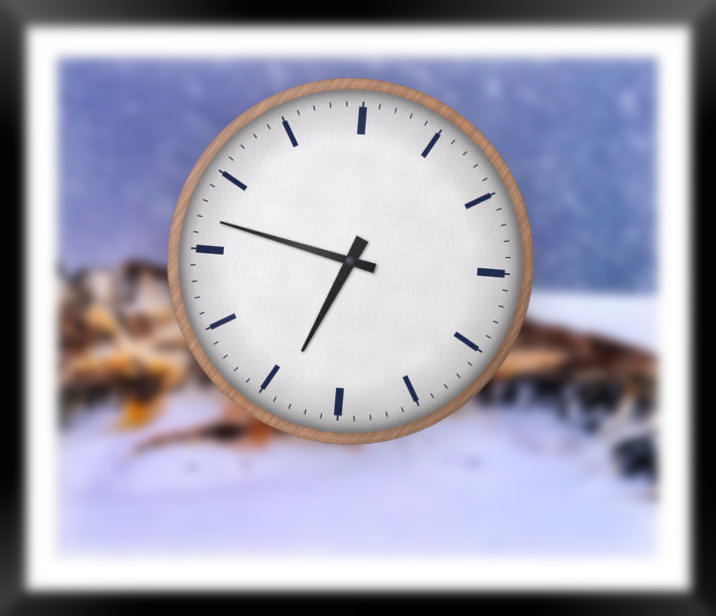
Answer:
6 h 47 min
